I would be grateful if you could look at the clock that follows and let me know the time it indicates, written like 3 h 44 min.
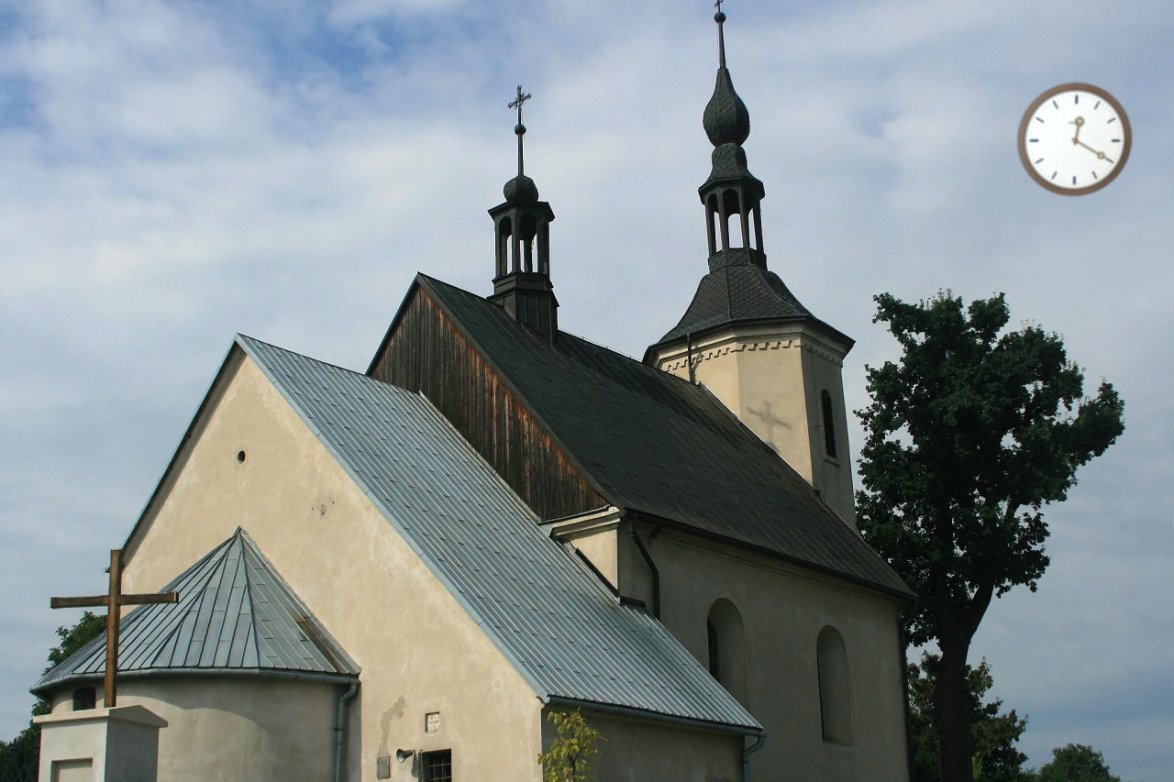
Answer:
12 h 20 min
